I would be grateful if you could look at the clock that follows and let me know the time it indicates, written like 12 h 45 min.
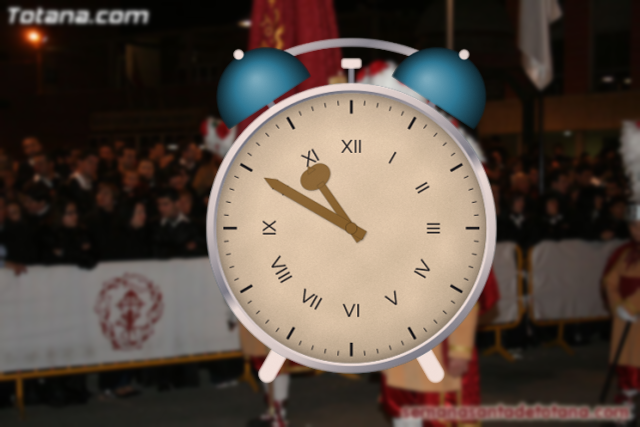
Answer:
10 h 50 min
